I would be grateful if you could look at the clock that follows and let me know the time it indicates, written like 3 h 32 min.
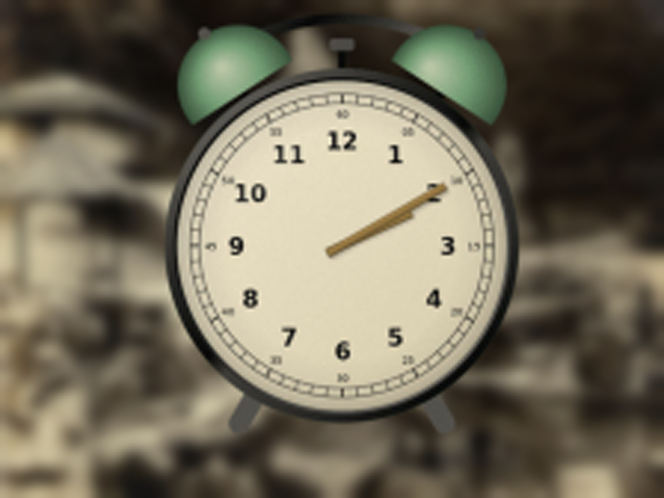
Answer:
2 h 10 min
